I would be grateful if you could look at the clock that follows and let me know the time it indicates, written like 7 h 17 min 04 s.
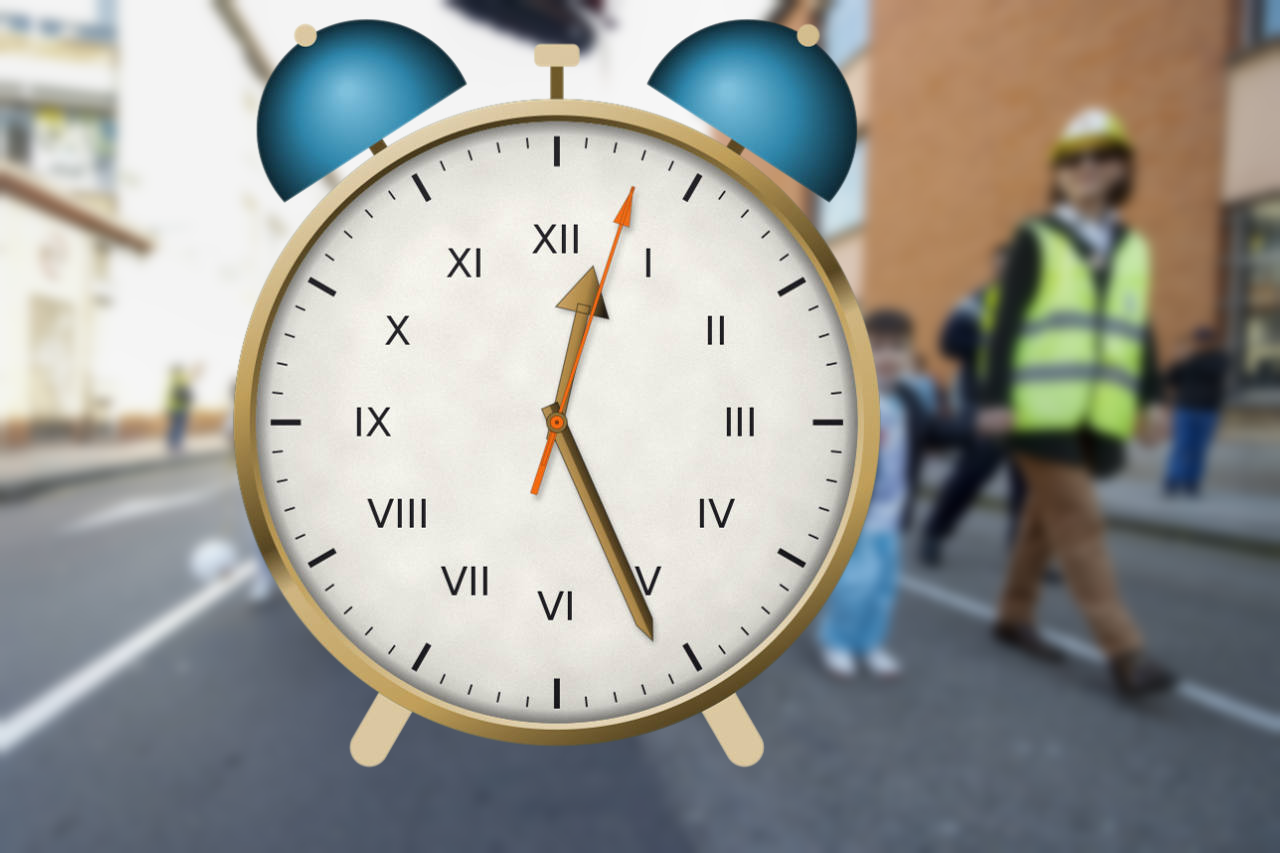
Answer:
12 h 26 min 03 s
